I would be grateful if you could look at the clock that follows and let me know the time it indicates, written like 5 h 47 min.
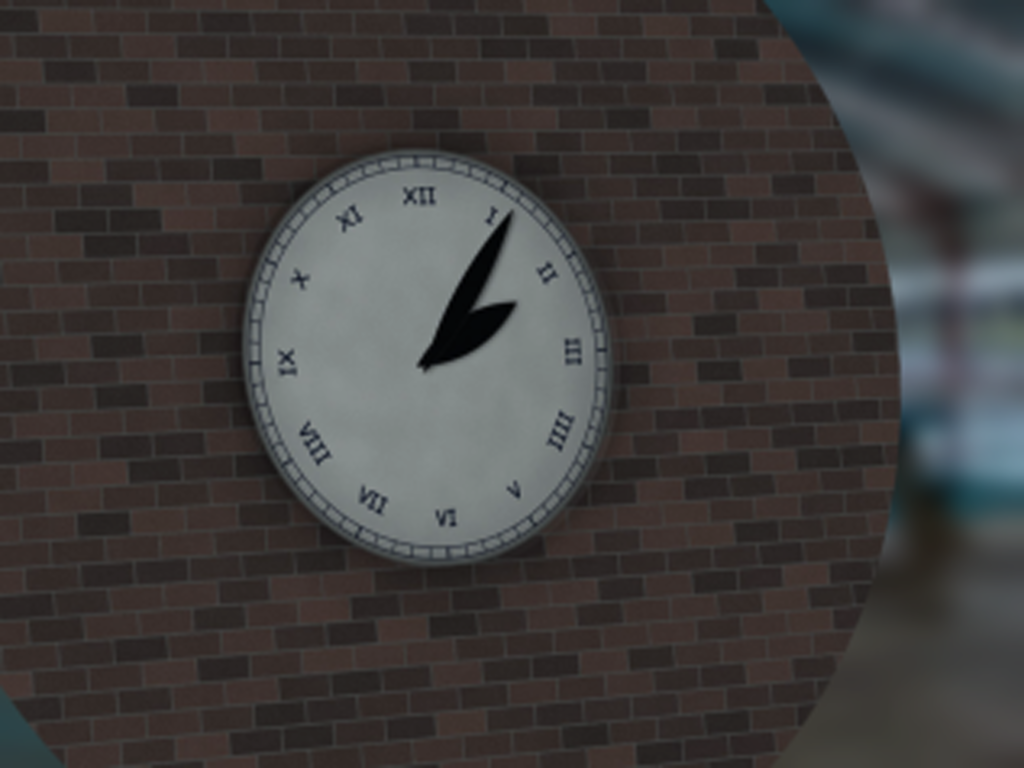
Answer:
2 h 06 min
